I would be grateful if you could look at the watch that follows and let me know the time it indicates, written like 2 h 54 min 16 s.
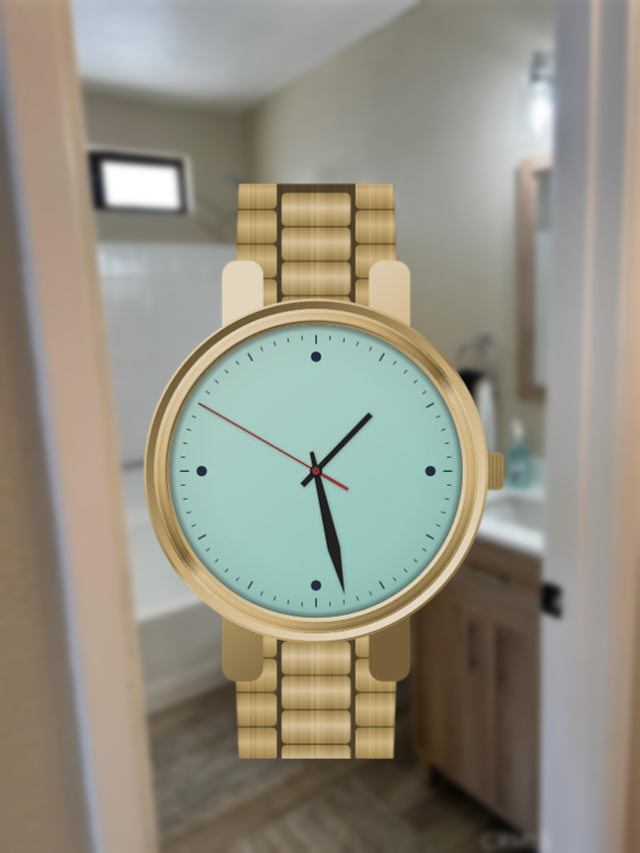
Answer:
1 h 27 min 50 s
